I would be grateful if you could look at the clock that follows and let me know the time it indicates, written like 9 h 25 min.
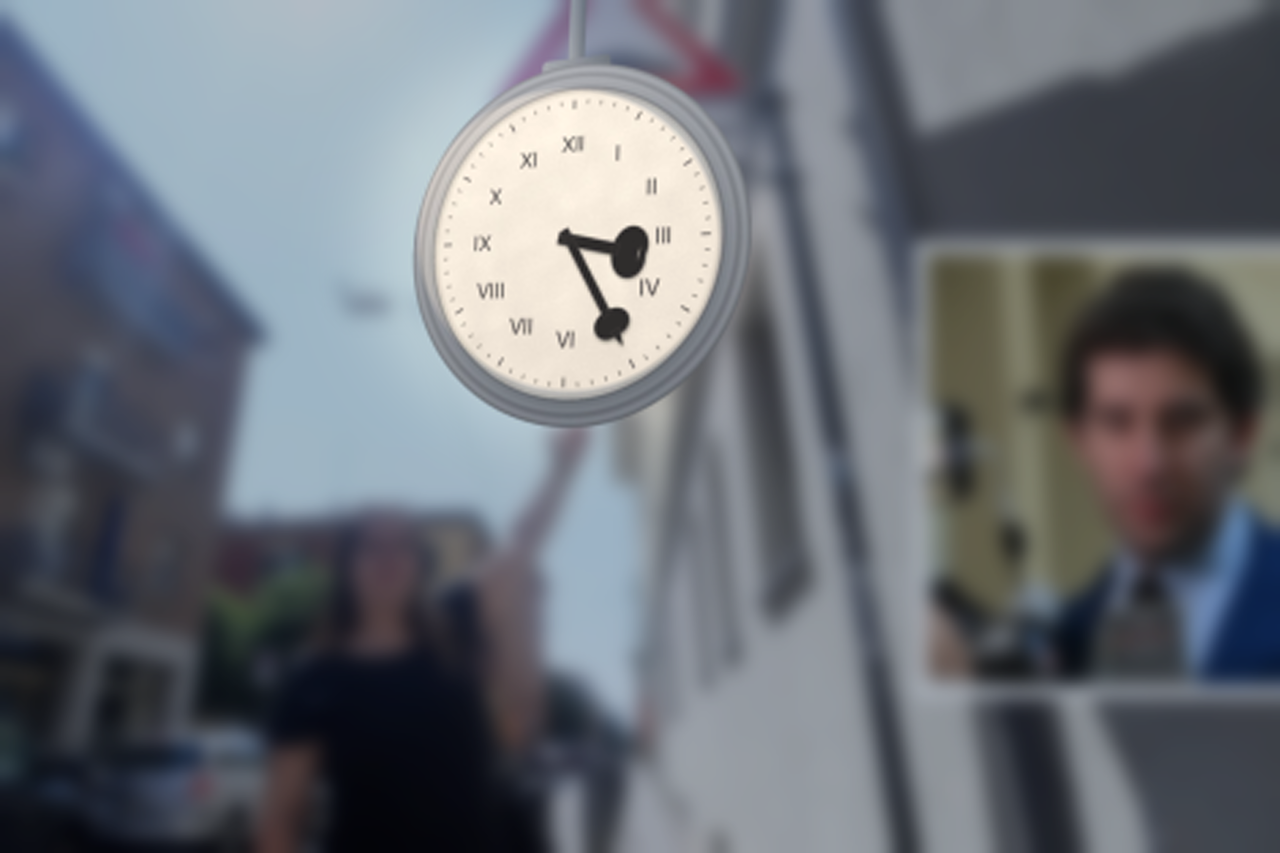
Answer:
3 h 25 min
